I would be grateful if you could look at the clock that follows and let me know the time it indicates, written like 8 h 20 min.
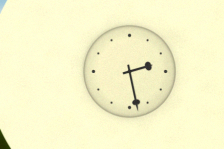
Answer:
2 h 28 min
